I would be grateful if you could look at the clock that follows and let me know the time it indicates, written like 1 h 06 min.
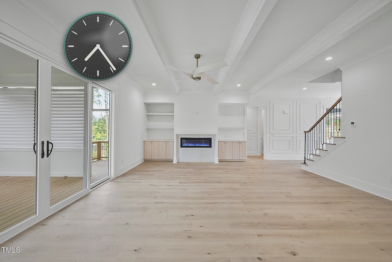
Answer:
7 h 24 min
